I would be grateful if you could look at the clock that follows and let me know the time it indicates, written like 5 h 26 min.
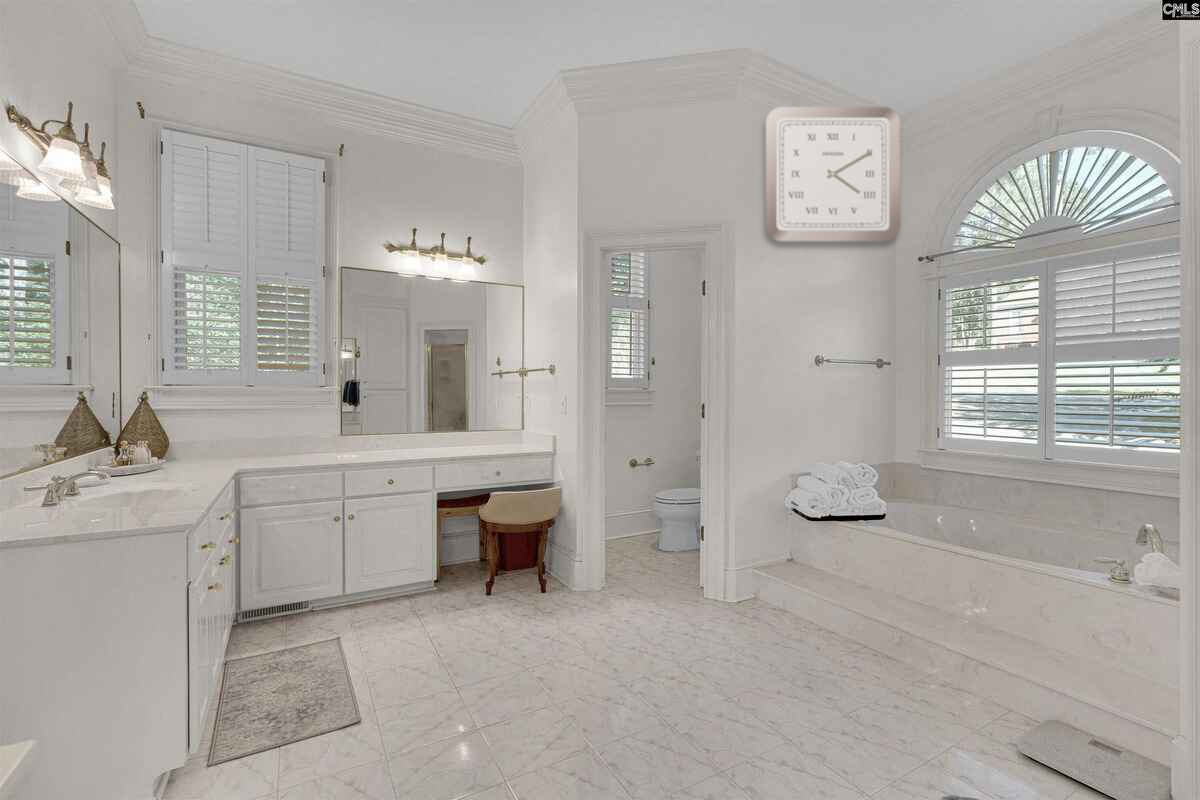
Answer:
4 h 10 min
